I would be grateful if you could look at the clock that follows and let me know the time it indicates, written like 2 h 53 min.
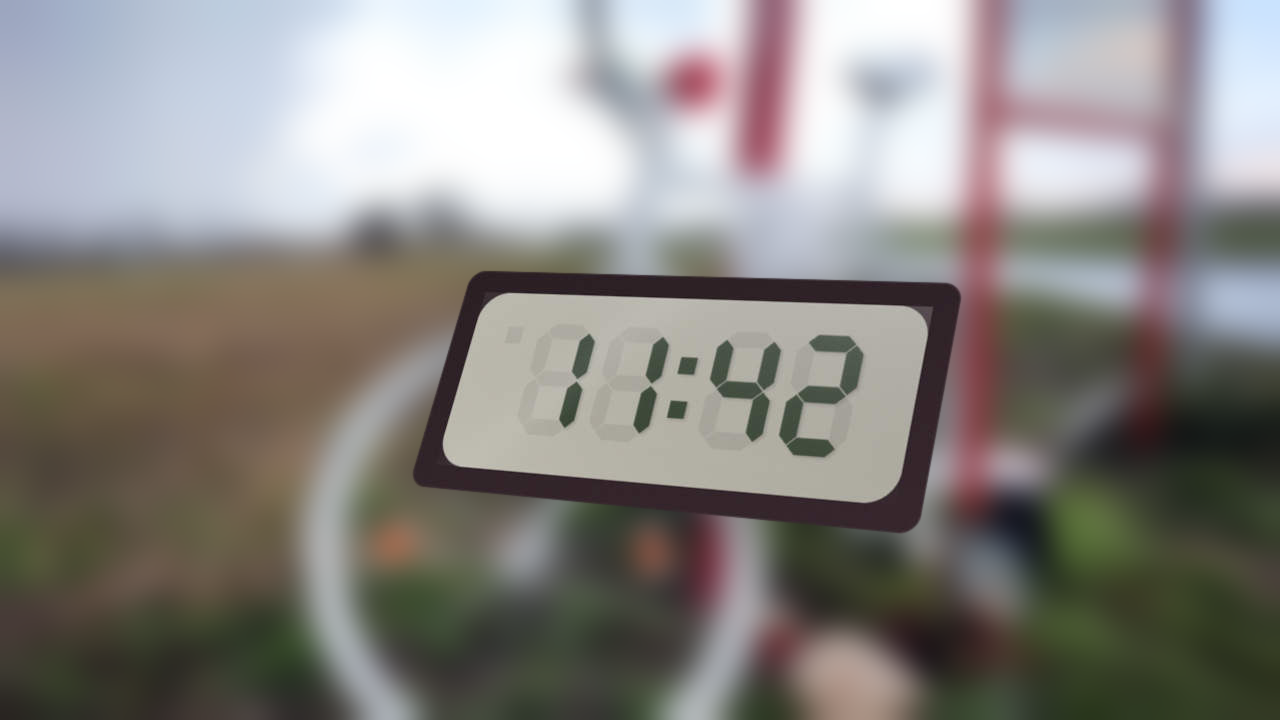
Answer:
11 h 42 min
